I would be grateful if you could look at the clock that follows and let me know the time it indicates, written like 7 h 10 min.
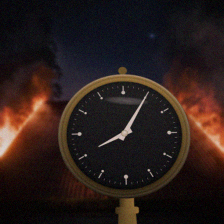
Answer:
8 h 05 min
